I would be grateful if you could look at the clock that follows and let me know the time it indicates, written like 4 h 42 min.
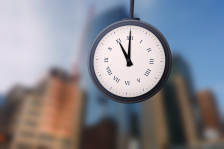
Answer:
11 h 00 min
